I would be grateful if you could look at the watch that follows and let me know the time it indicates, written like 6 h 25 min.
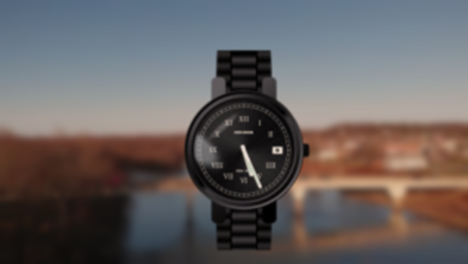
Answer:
5 h 26 min
